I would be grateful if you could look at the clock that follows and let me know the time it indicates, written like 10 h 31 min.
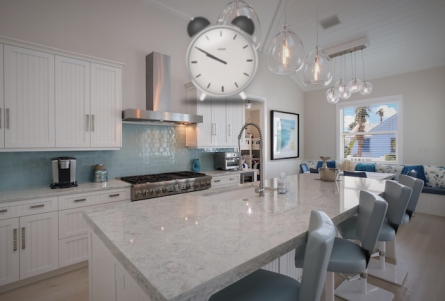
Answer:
9 h 50 min
